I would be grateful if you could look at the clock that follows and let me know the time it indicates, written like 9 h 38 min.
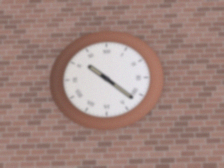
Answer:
10 h 22 min
